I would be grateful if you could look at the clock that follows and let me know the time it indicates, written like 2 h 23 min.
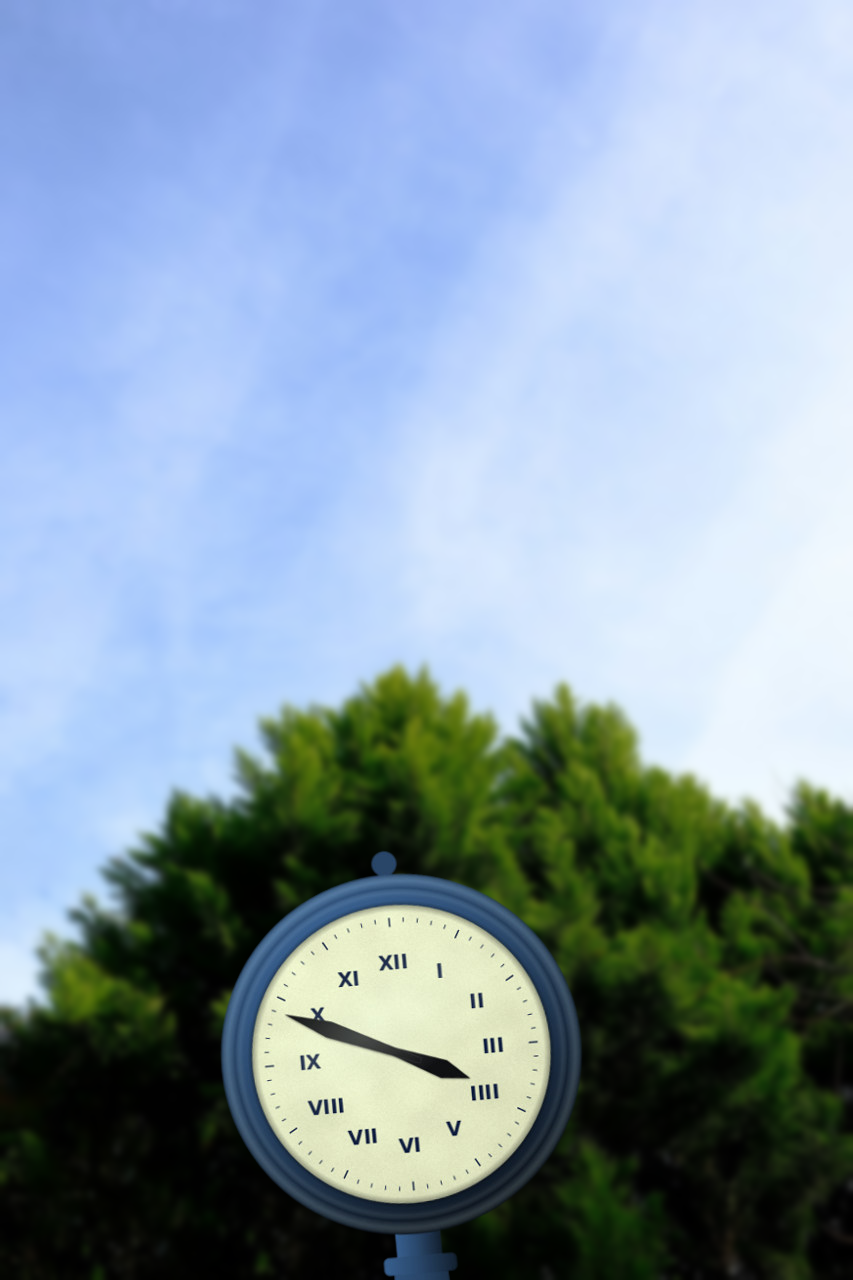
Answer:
3 h 49 min
